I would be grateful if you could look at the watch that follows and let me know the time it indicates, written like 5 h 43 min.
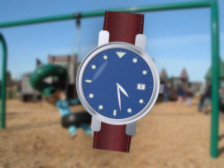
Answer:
4 h 28 min
